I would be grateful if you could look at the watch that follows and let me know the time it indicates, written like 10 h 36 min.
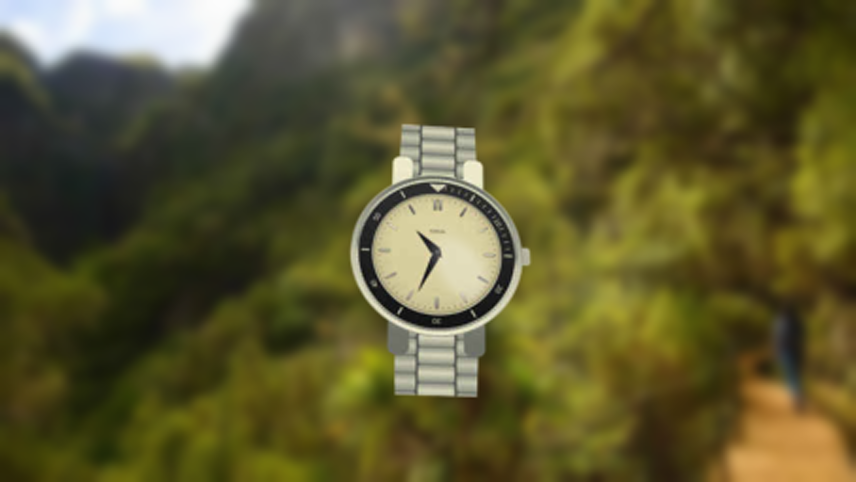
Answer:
10 h 34 min
